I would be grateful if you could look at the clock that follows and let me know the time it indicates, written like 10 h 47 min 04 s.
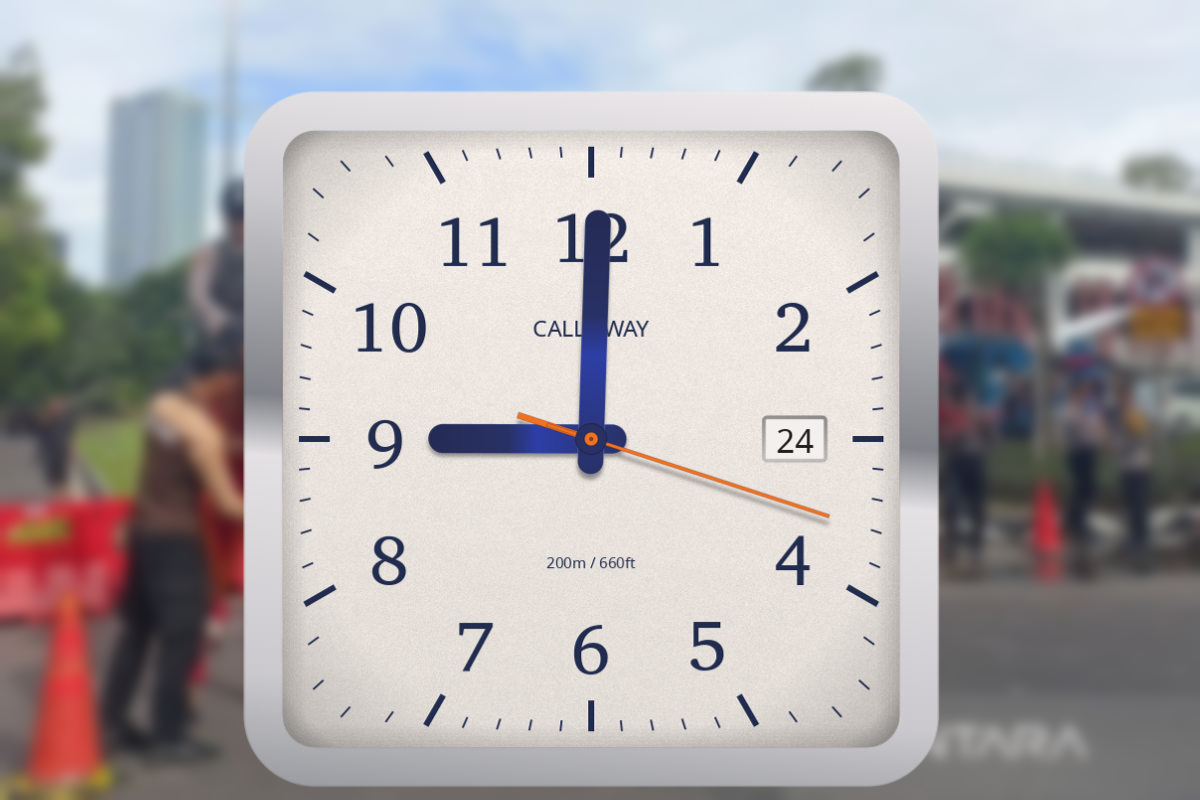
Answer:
9 h 00 min 18 s
